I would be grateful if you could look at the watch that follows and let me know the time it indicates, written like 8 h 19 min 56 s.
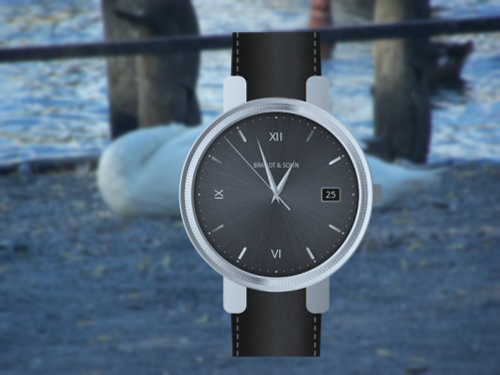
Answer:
12 h 56 min 53 s
